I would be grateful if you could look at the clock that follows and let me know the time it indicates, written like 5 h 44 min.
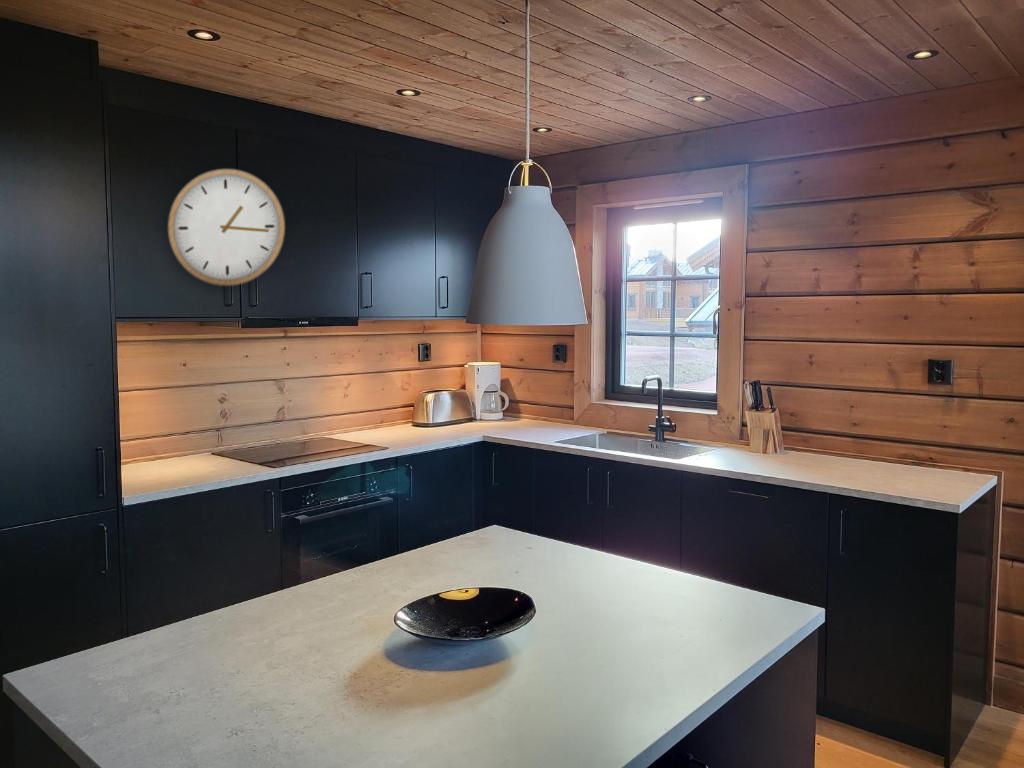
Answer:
1 h 16 min
